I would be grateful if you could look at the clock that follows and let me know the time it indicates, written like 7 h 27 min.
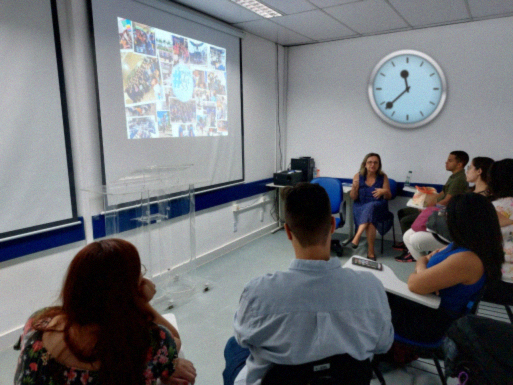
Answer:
11 h 38 min
